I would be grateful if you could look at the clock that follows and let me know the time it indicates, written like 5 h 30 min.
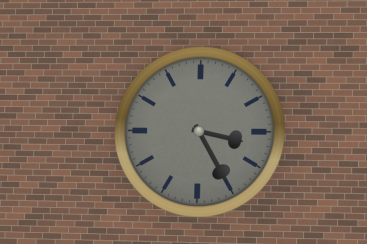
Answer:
3 h 25 min
